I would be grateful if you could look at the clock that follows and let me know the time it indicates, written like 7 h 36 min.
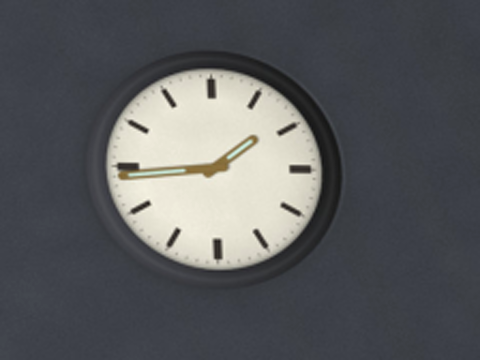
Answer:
1 h 44 min
